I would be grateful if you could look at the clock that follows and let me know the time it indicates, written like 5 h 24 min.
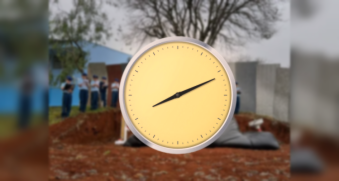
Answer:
8 h 11 min
